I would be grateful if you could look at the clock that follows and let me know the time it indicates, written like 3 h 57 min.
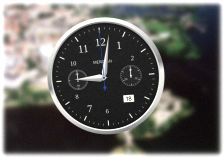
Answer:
9 h 02 min
